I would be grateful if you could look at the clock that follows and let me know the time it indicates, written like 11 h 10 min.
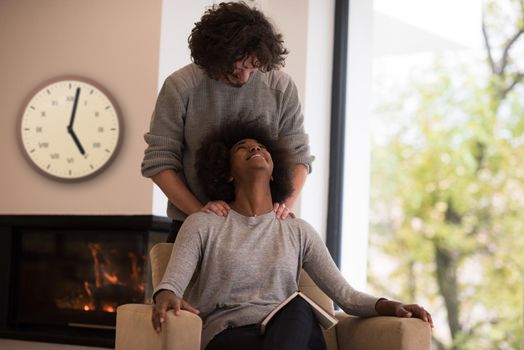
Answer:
5 h 02 min
